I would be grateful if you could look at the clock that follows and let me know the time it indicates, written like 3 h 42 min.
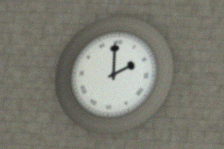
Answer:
1 h 59 min
